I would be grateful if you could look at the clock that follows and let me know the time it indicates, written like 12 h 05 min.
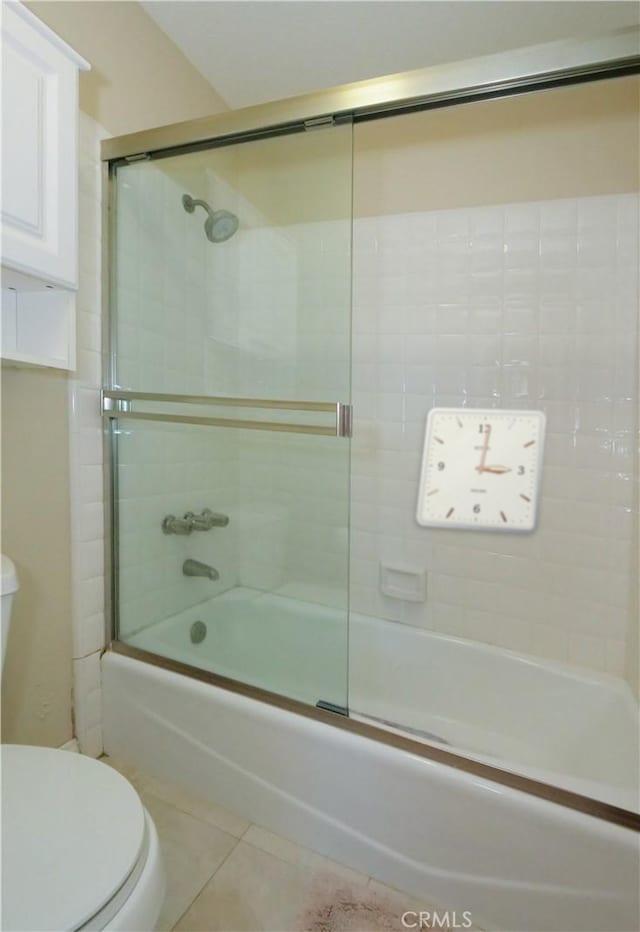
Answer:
3 h 01 min
